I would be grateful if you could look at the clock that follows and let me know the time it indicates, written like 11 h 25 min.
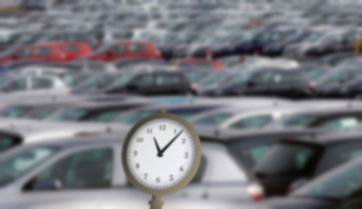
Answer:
11 h 07 min
